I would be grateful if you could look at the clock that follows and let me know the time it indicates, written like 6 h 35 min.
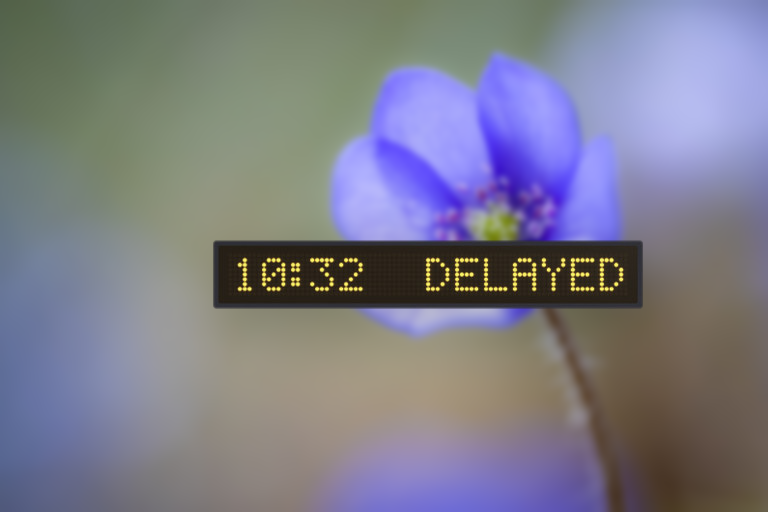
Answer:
10 h 32 min
